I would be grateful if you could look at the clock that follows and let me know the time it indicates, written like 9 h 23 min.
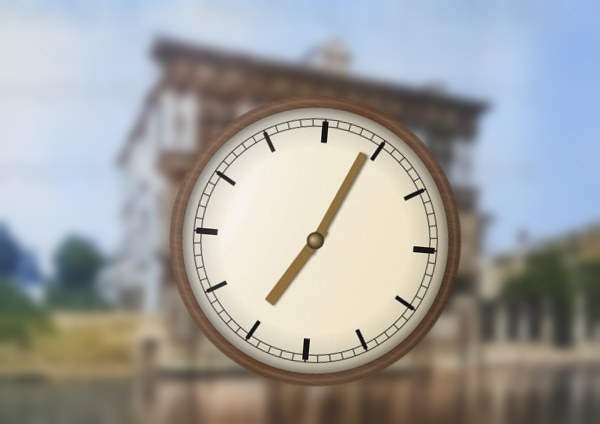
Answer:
7 h 04 min
